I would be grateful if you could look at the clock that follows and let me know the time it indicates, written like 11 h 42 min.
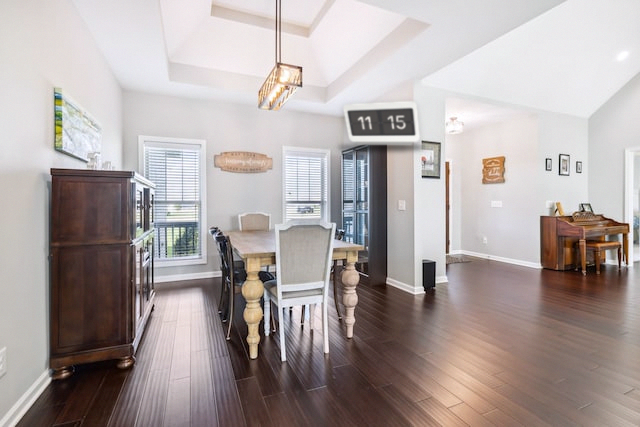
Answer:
11 h 15 min
